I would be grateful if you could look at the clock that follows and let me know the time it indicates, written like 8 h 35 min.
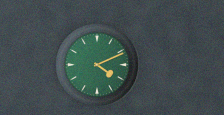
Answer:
4 h 11 min
